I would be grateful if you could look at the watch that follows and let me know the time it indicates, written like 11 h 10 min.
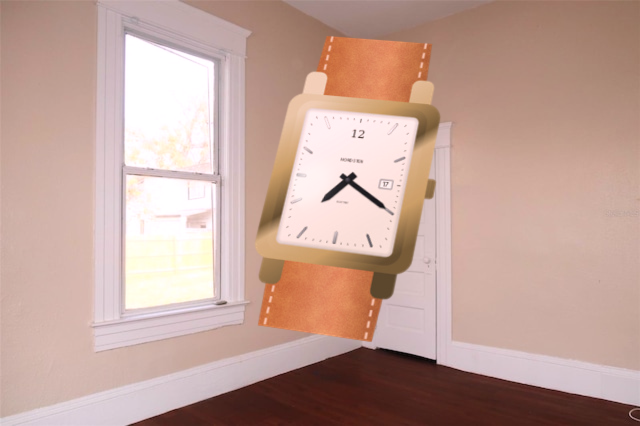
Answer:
7 h 20 min
